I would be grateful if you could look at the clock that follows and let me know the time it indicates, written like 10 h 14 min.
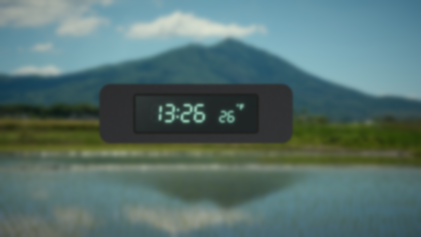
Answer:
13 h 26 min
